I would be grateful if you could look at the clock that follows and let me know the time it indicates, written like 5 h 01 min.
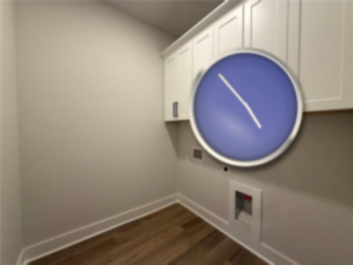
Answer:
4 h 53 min
